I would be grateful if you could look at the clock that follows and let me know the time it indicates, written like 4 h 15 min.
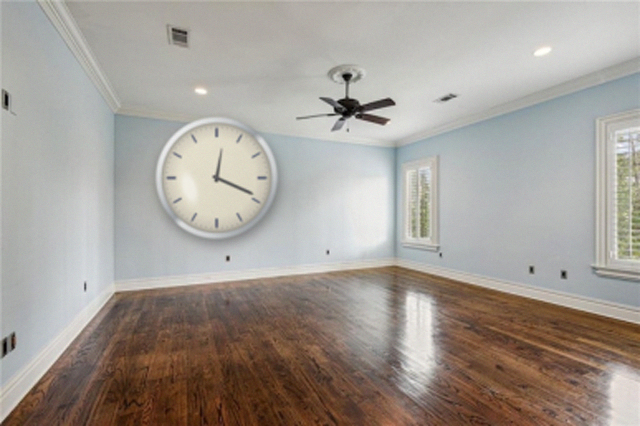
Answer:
12 h 19 min
